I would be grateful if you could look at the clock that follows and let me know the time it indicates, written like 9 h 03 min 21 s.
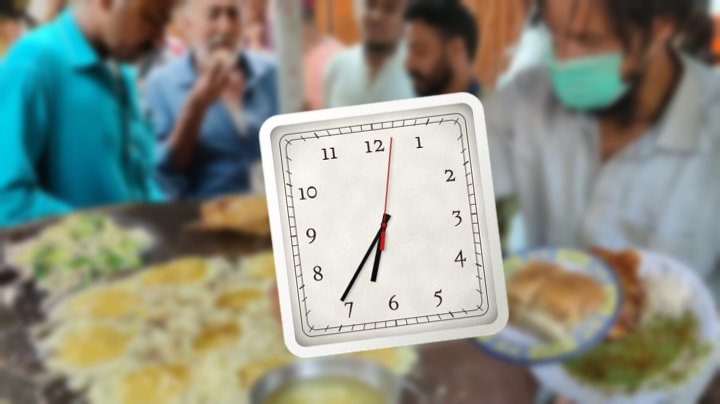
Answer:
6 h 36 min 02 s
